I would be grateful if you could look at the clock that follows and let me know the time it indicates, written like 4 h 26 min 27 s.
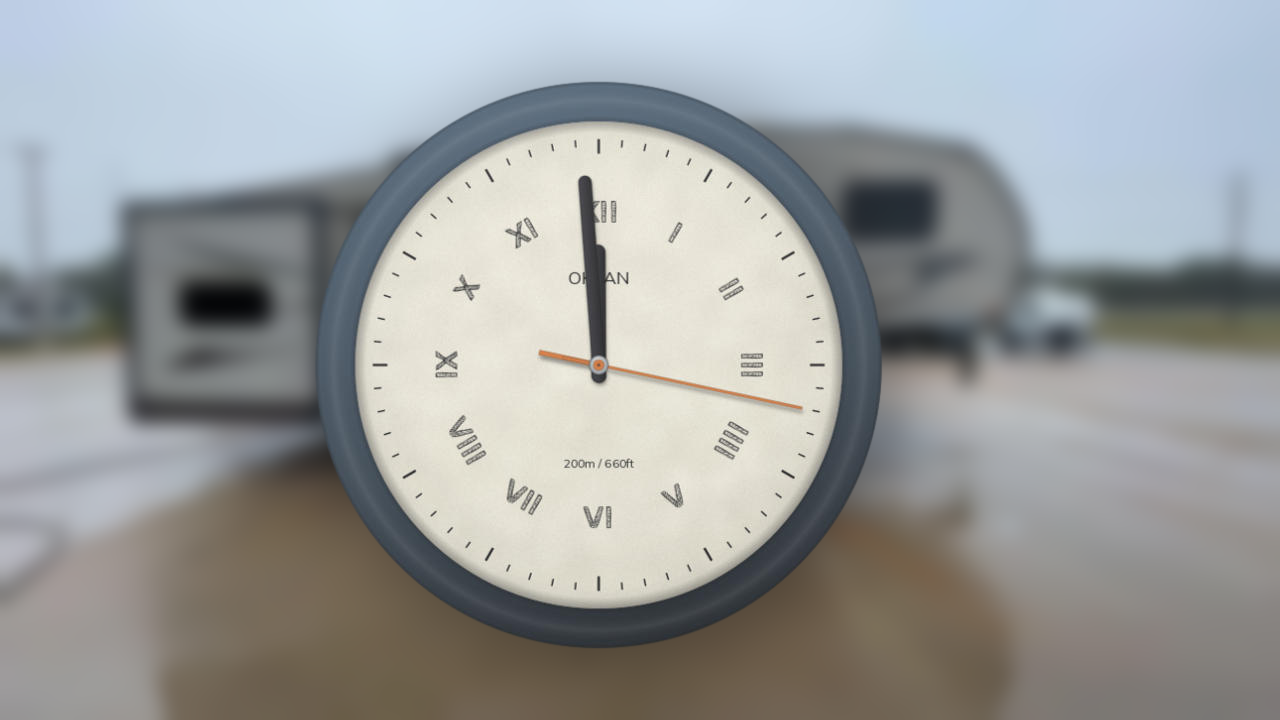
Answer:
11 h 59 min 17 s
